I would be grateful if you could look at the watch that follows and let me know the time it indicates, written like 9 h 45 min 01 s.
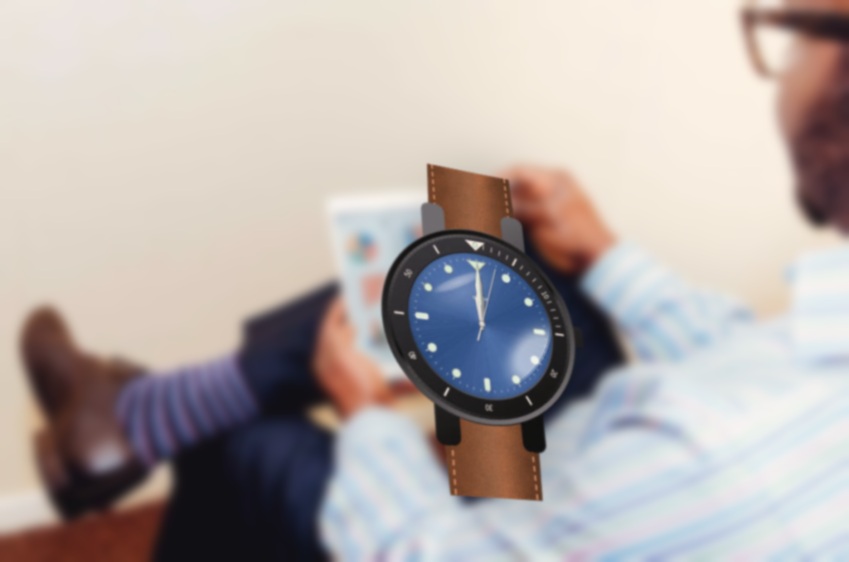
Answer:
12 h 00 min 03 s
